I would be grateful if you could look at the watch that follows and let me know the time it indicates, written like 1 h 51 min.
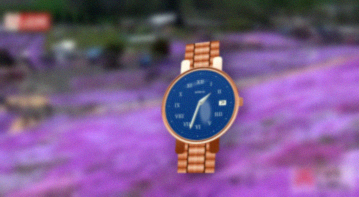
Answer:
1 h 33 min
